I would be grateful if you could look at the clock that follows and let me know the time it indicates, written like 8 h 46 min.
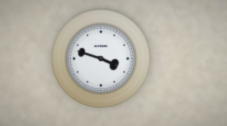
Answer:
3 h 48 min
